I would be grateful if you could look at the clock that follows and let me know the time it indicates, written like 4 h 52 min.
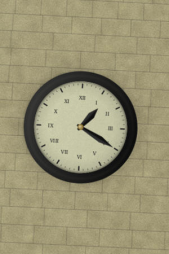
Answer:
1 h 20 min
